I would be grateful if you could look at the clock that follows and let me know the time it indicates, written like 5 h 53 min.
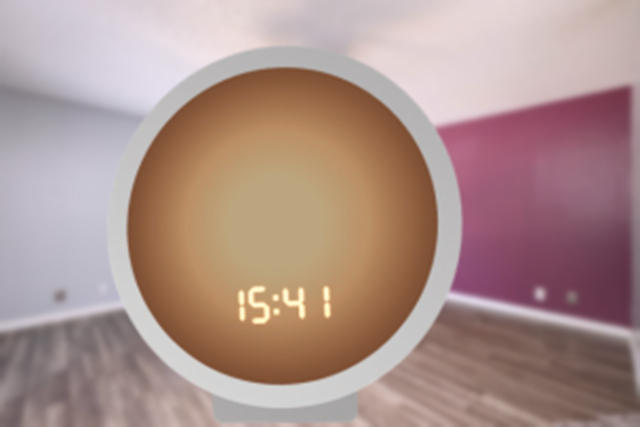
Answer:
15 h 41 min
